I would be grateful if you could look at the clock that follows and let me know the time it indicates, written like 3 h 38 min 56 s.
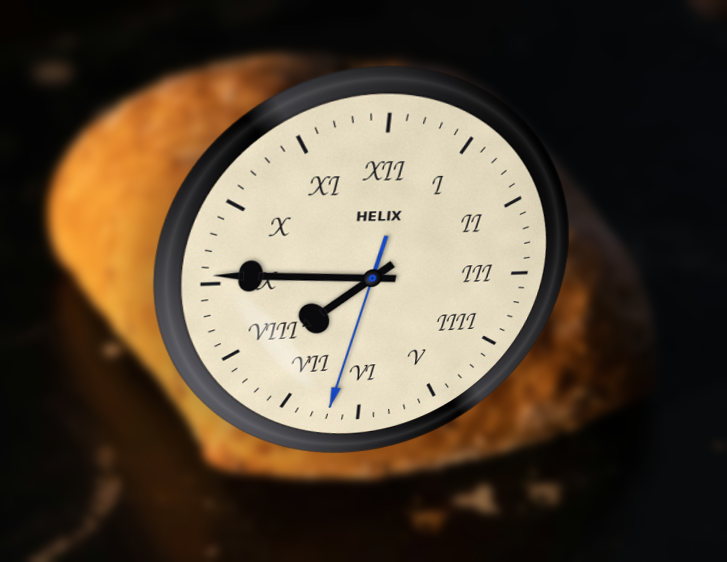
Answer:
7 h 45 min 32 s
